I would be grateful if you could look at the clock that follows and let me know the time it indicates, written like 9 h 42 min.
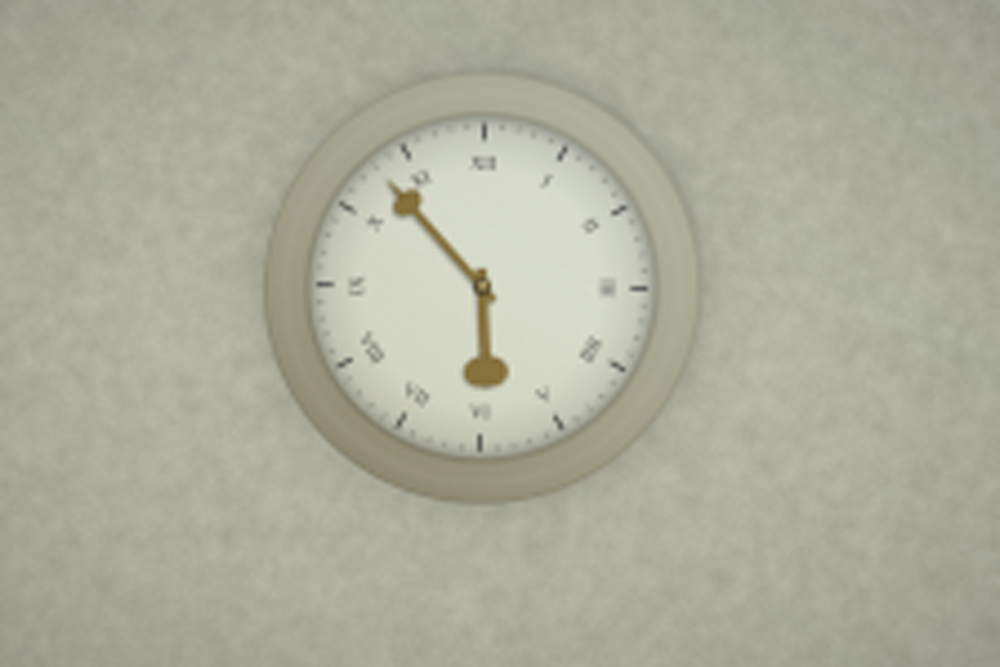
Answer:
5 h 53 min
